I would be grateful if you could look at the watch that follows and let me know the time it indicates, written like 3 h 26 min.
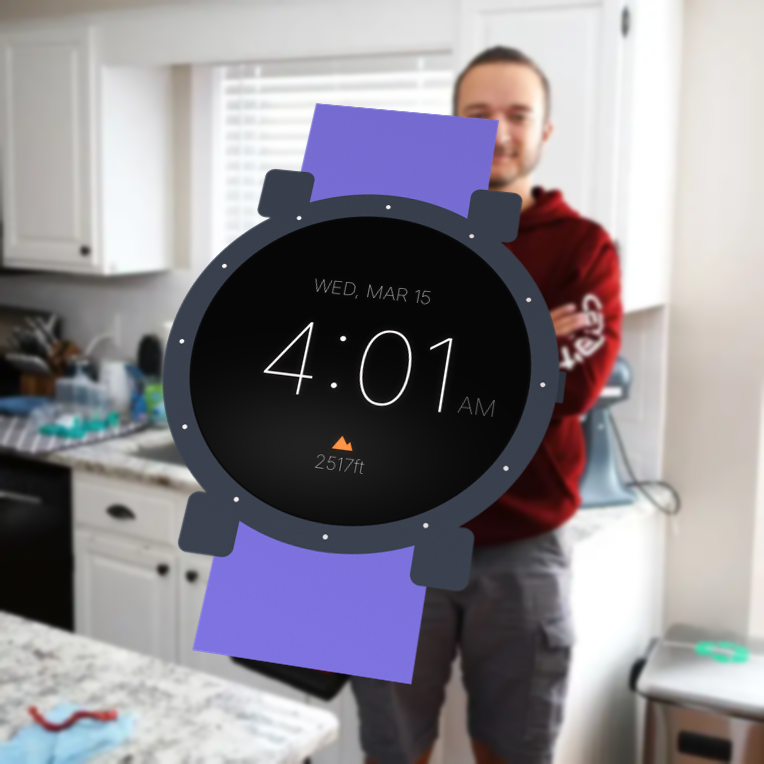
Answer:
4 h 01 min
